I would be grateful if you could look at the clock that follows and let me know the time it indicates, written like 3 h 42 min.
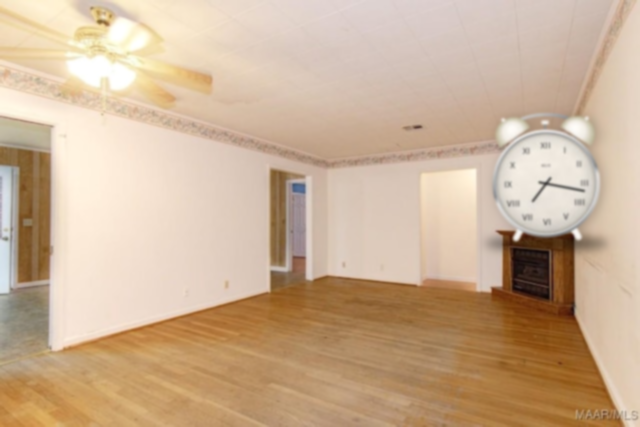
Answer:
7 h 17 min
